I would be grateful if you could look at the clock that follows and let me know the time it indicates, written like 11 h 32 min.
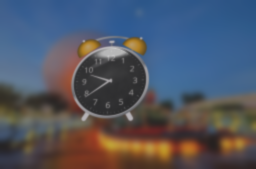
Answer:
9 h 39 min
